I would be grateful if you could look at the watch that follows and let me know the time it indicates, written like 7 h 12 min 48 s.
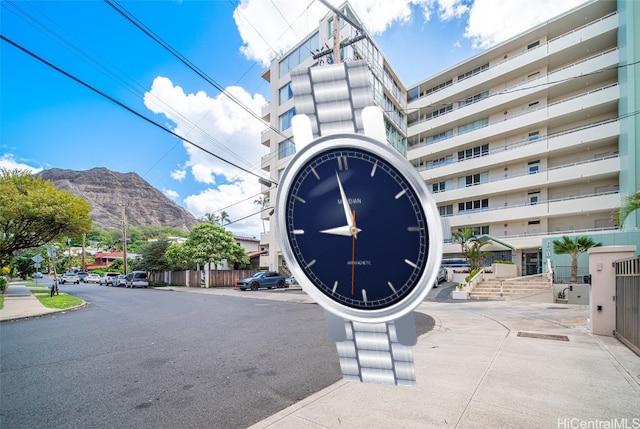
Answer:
8 h 58 min 32 s
